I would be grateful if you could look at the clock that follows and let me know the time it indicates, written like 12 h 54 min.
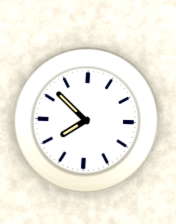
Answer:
7 h 52 min
